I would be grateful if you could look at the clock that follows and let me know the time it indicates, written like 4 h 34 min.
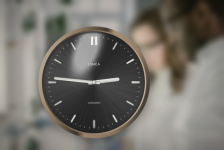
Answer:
2 h 46 min
